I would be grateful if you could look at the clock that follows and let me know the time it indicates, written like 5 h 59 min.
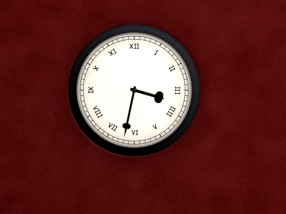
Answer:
3 h 32 min
